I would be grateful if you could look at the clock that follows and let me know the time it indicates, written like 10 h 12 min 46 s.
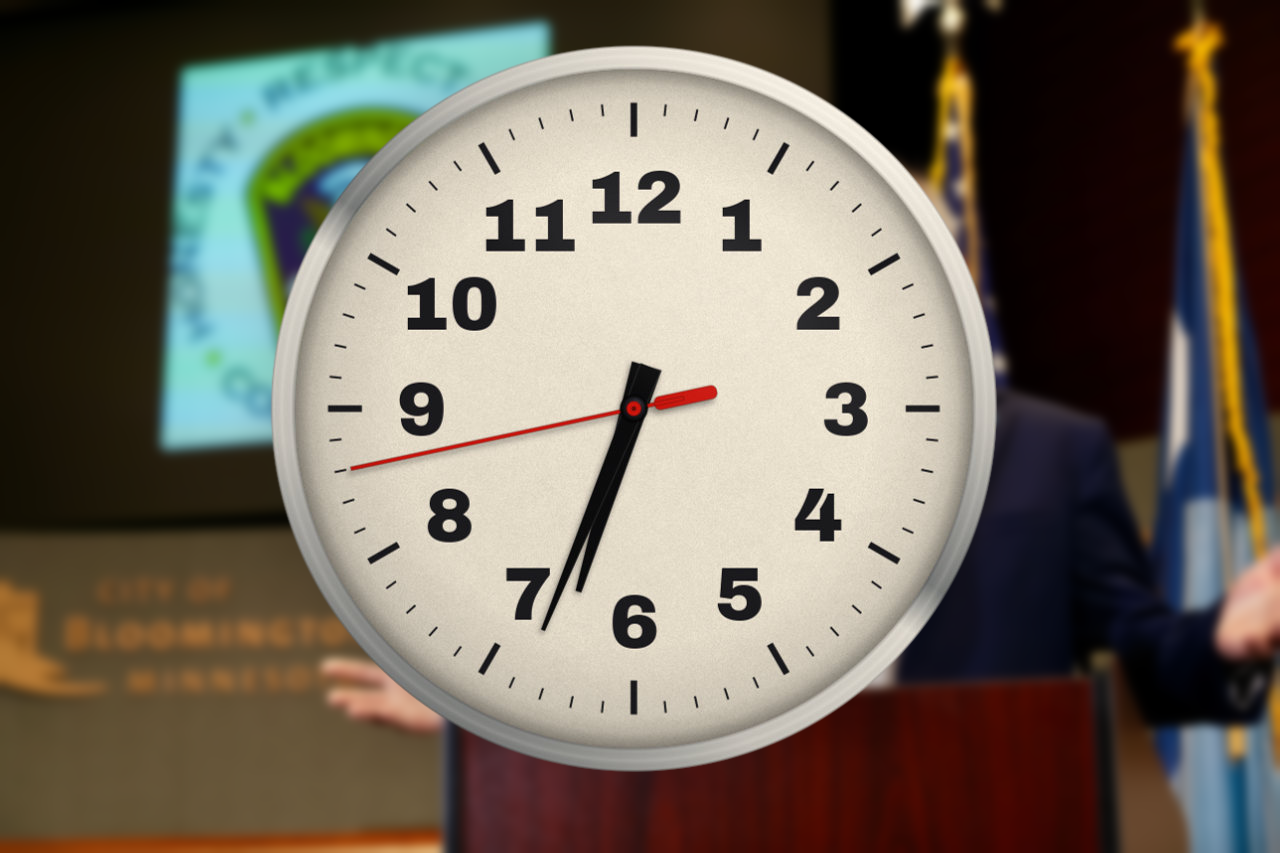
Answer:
6 h 33 min 43 s
